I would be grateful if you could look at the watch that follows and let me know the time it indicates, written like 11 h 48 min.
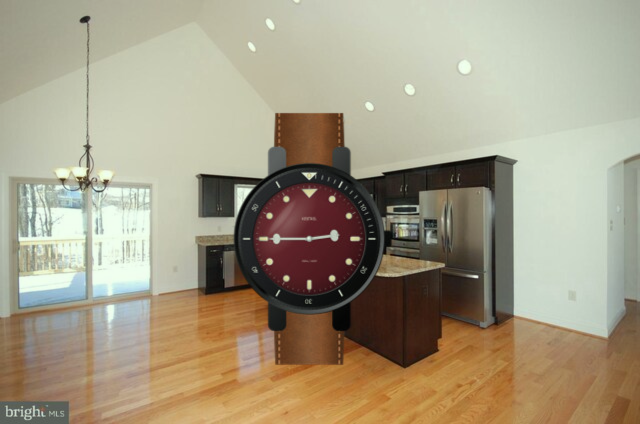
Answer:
2 h 45 min
